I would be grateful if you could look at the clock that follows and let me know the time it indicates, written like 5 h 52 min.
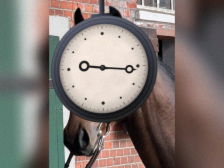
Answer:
9 h 16 min
